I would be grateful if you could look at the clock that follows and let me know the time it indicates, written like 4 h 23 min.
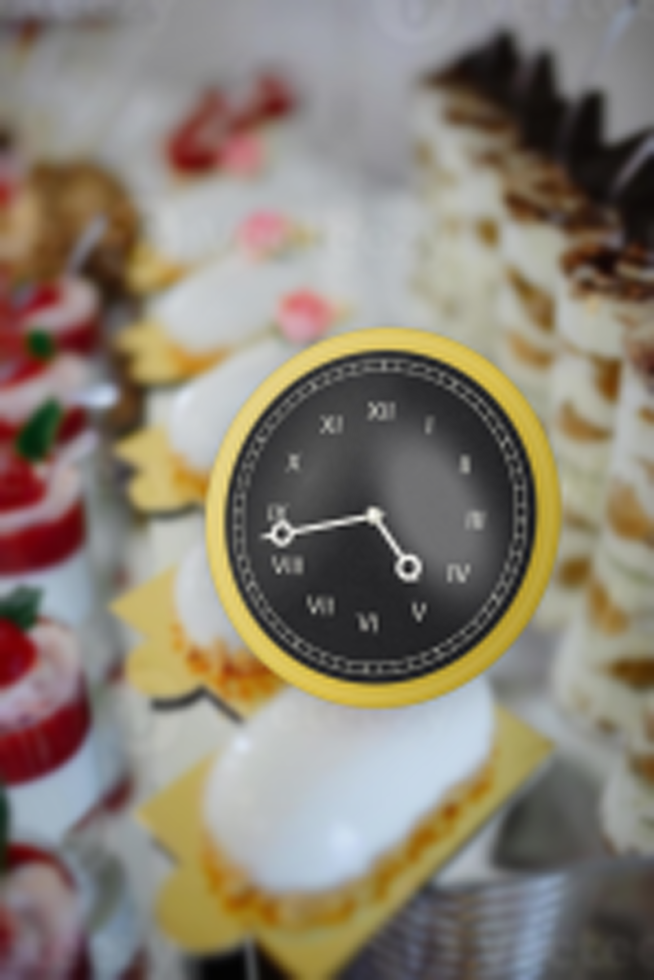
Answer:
4 h 43 min
